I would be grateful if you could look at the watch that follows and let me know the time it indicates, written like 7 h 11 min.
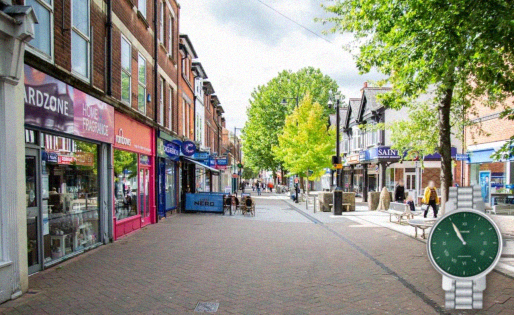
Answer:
10 h 55 min
